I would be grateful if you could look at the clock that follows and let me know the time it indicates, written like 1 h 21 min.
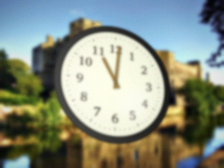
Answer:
11 h 01 min
